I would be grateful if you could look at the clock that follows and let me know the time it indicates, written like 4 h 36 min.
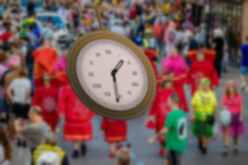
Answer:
1 h 31 min
